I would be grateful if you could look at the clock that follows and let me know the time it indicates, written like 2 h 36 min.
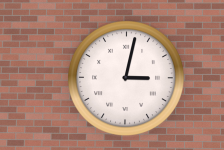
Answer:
3 h 02 min
